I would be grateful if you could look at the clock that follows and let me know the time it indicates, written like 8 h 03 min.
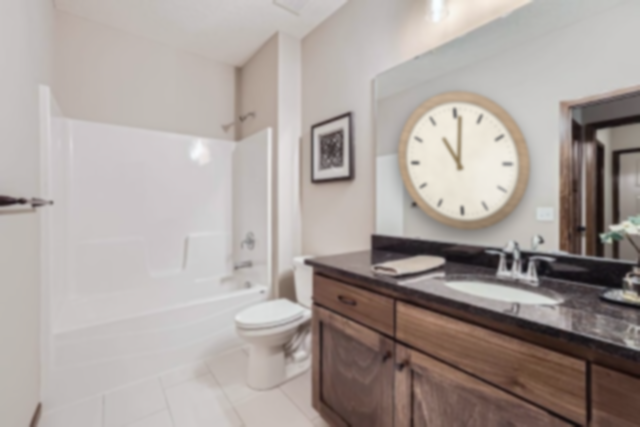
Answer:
11 h 01 min
